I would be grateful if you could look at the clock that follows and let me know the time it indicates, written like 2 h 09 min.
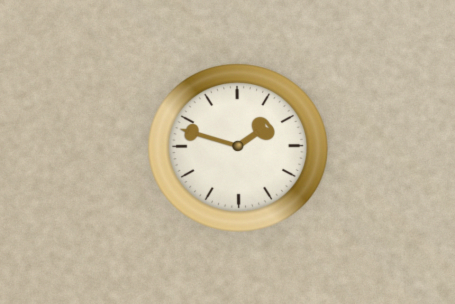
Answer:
1 h 48 min
